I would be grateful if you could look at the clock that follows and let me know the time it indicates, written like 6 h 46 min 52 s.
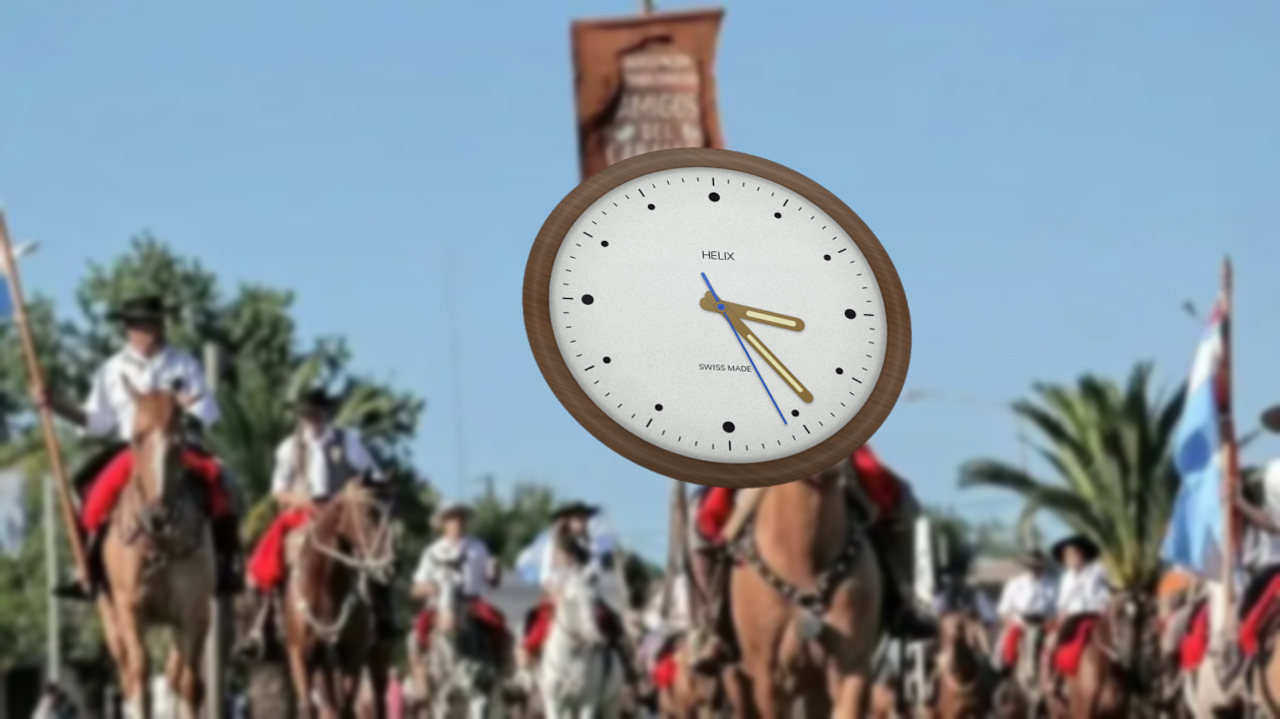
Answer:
3 h 23 min 26 s
